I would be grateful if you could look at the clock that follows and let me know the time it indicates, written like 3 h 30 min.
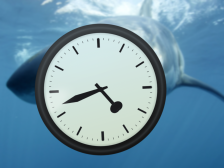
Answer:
4 h 42 min
